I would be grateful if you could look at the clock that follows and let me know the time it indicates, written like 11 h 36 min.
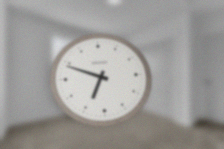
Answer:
6 h 49 min
